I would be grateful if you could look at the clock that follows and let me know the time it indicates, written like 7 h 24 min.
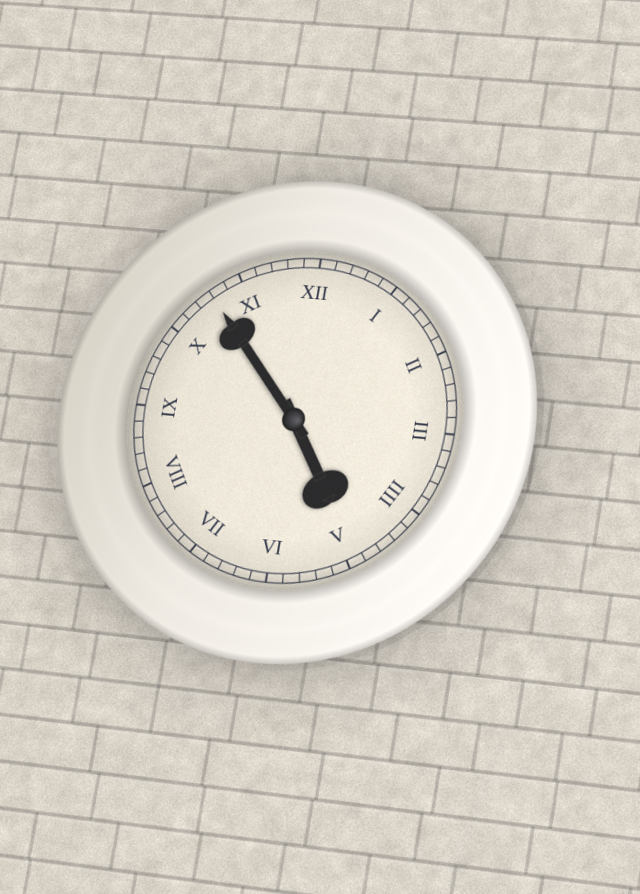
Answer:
4 h 53 min
